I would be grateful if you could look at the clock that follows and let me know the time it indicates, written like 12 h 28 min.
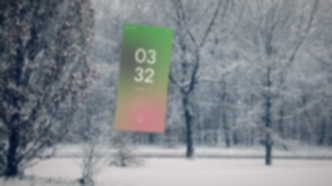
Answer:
3 h 32 min
